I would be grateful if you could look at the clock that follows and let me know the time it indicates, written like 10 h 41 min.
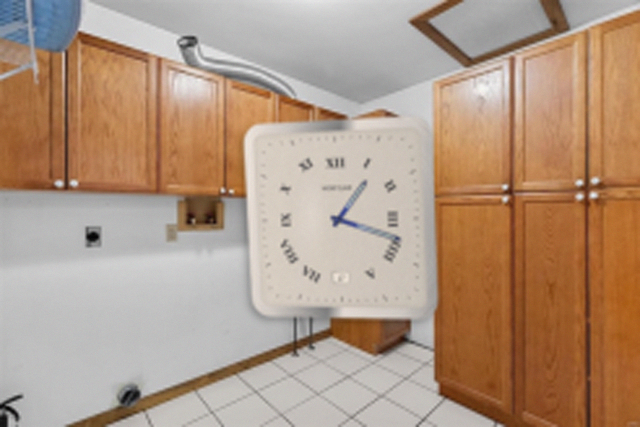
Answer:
1 h 18 min
